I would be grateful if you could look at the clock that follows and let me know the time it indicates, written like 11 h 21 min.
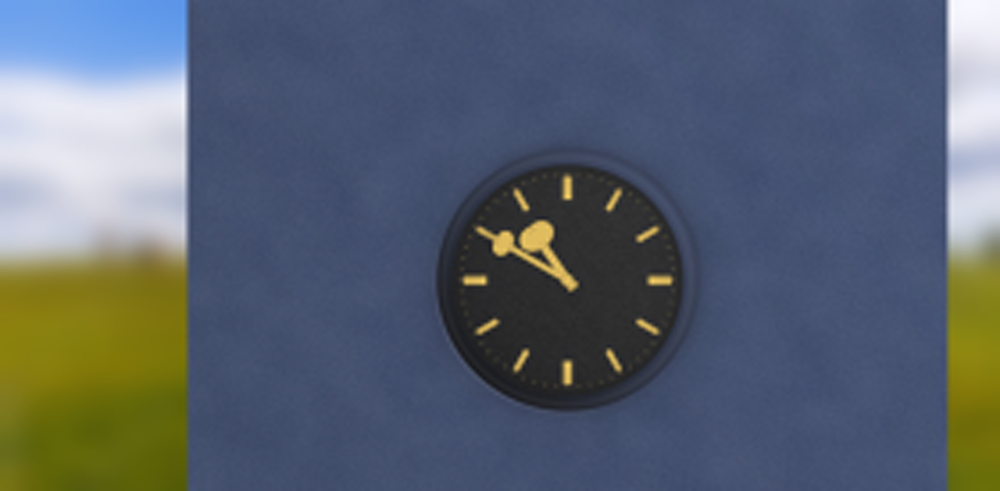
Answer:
10 h 50 min
